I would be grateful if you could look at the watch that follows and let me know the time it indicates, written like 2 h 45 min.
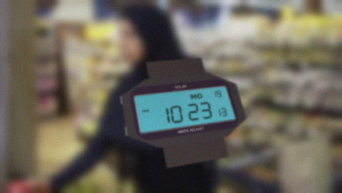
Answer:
10 h 23 min
